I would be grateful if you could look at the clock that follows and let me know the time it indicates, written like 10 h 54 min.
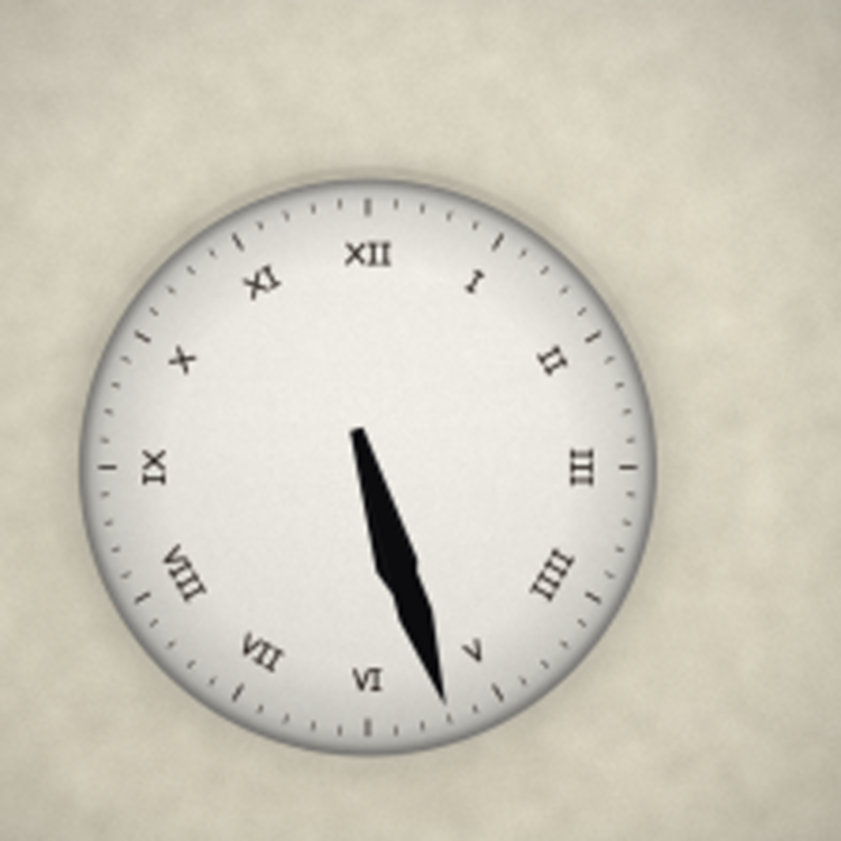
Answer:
5 h 27 min
